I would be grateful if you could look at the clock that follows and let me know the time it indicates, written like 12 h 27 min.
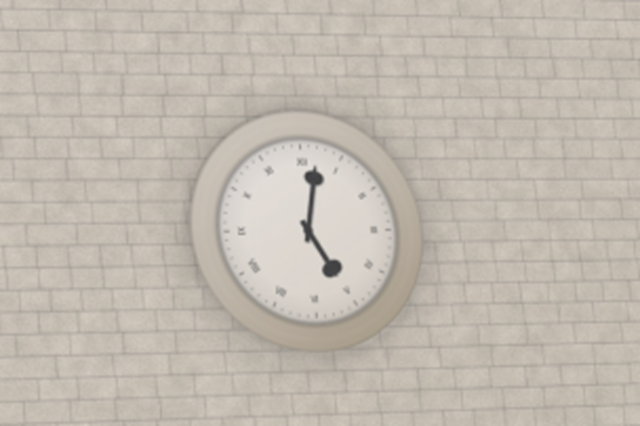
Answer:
5 h 02 min
